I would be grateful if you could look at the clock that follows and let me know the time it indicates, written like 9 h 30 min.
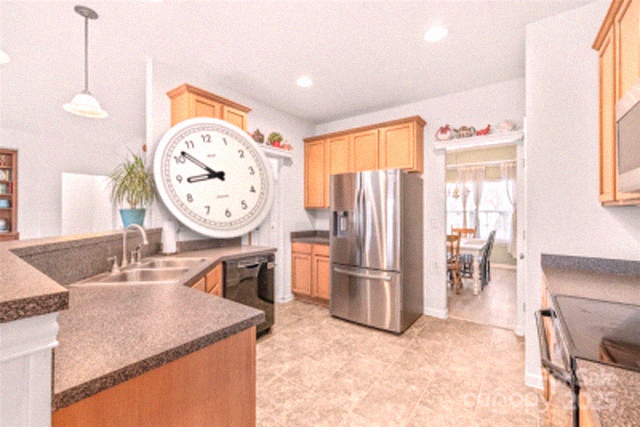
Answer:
8 h 52 min
